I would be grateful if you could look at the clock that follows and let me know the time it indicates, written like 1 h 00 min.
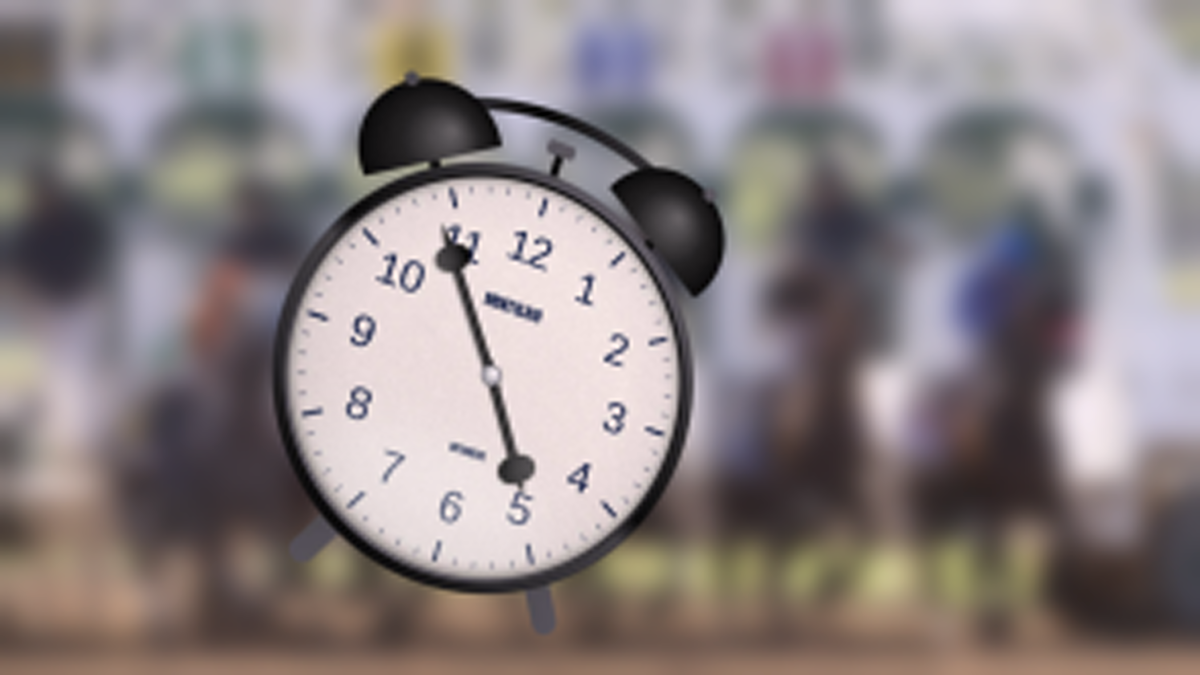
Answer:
4 h 54 min
